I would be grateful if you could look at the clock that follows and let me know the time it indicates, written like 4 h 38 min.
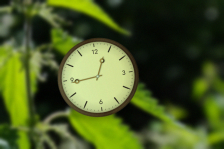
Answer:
12 h 44 min
